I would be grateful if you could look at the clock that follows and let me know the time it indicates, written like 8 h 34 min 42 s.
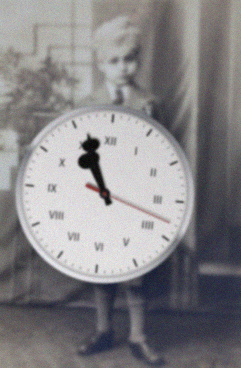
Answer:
10 h 56 min 18 s
